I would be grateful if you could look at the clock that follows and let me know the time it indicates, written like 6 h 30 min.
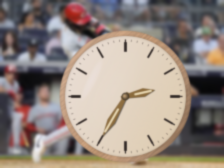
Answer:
2 h 35 min
